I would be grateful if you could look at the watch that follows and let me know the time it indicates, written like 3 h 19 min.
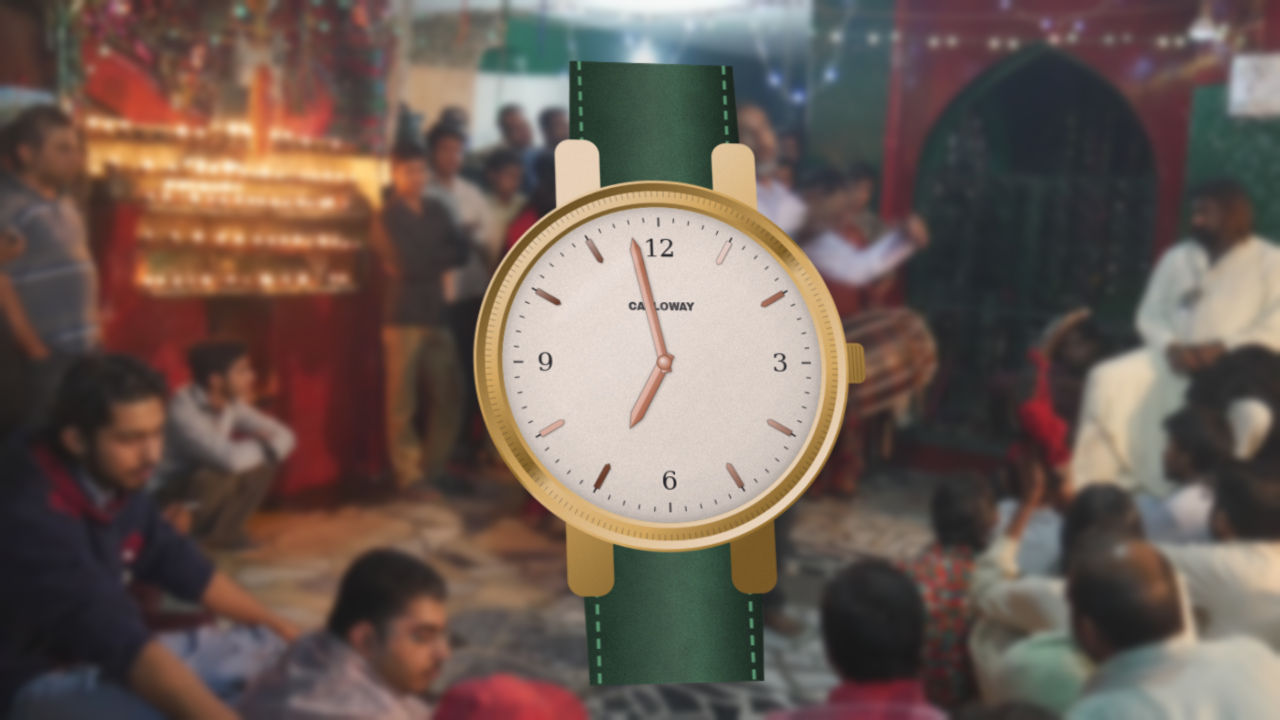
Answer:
6 h 58 min
